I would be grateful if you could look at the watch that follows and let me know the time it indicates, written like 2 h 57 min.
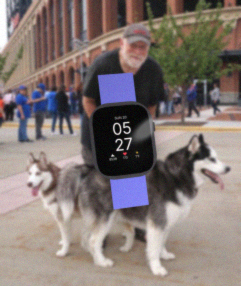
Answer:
5 h 27 min
